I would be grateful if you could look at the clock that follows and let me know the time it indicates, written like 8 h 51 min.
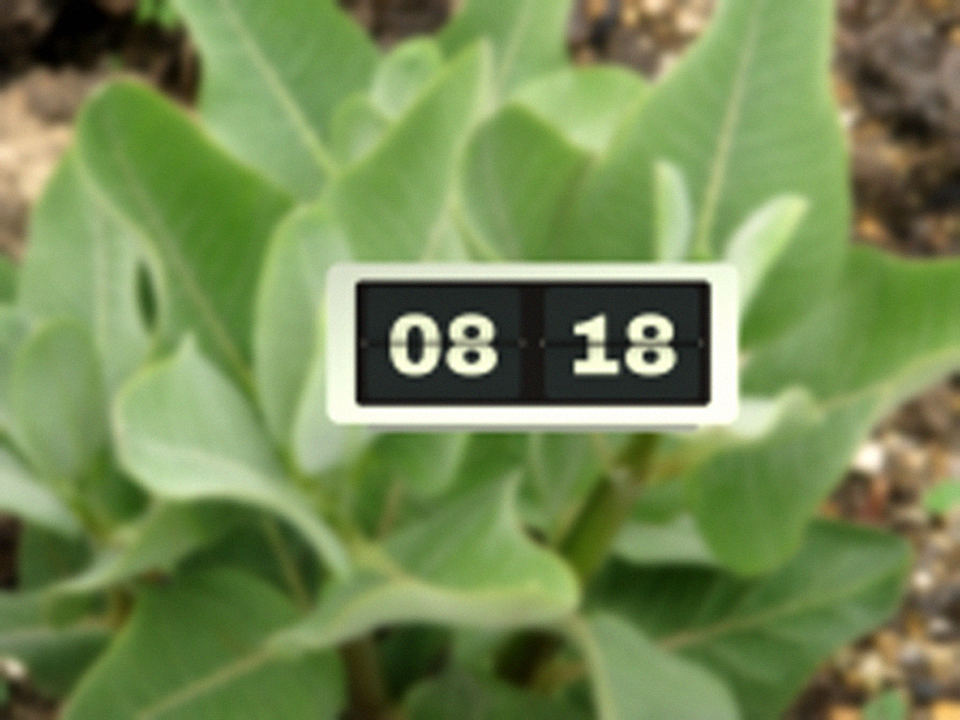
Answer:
8 h 18 min
